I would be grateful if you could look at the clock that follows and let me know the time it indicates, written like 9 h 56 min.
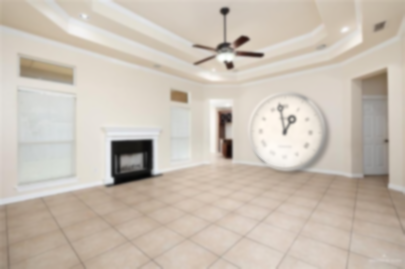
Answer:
12 h 58 min
